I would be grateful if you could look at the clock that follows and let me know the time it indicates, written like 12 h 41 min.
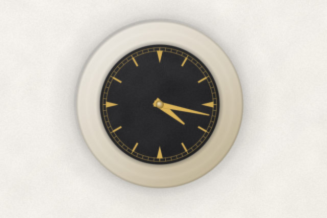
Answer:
4 h 17 min
